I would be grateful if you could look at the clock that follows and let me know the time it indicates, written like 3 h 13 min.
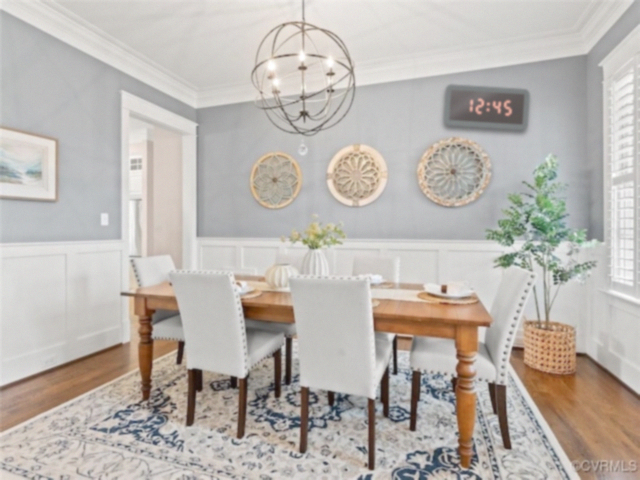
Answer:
12 h 45 min
